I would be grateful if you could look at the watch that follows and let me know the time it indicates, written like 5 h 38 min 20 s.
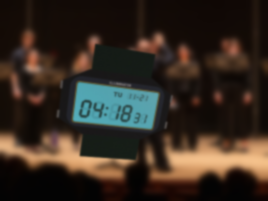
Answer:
4 h 18 min 31 s
